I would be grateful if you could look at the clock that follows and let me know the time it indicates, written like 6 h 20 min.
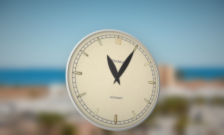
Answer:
11 h 05 min
